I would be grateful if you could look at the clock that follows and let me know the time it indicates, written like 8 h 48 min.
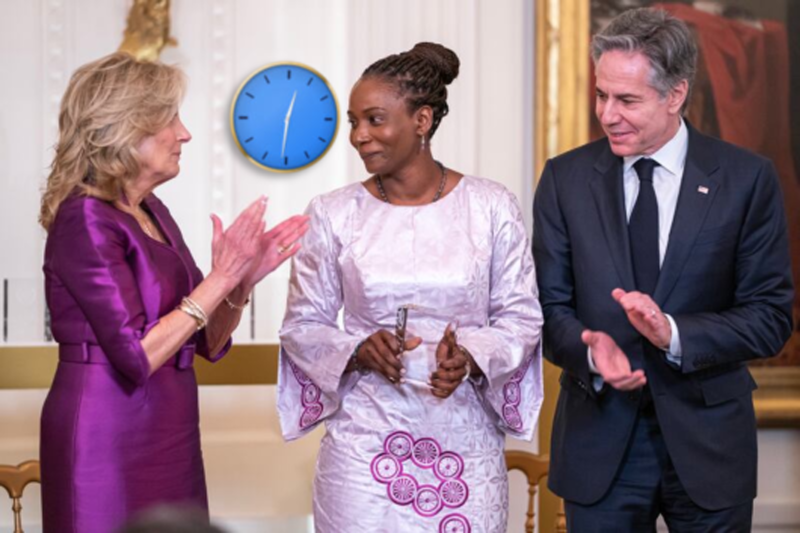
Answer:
12 h 31 min
